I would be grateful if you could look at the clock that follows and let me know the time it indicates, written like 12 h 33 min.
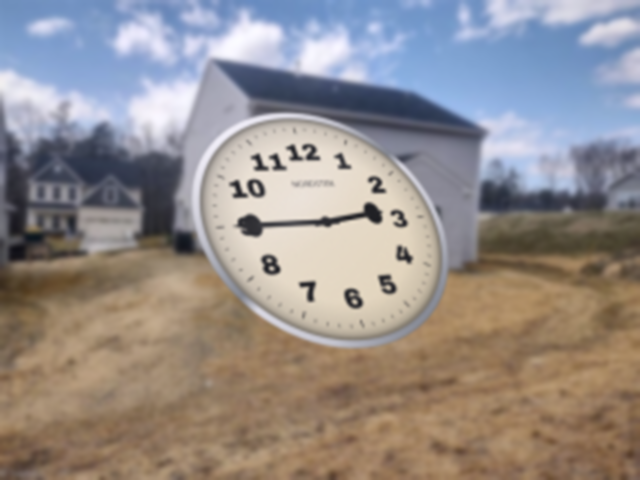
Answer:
2 h 45 min
